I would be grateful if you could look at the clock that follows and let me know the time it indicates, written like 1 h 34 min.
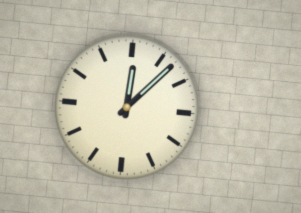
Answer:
12 h 07 min
